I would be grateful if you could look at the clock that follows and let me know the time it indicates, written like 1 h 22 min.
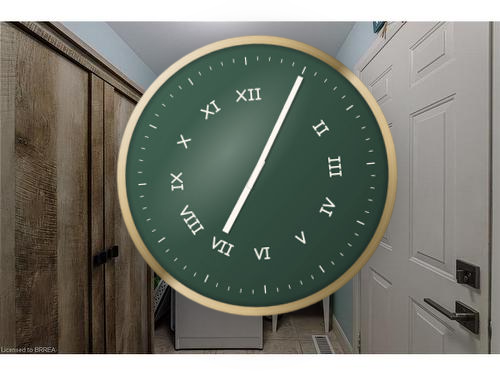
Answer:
7 h 05 min
